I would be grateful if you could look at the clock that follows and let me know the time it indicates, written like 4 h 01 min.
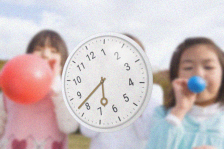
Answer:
6 h 42 min
